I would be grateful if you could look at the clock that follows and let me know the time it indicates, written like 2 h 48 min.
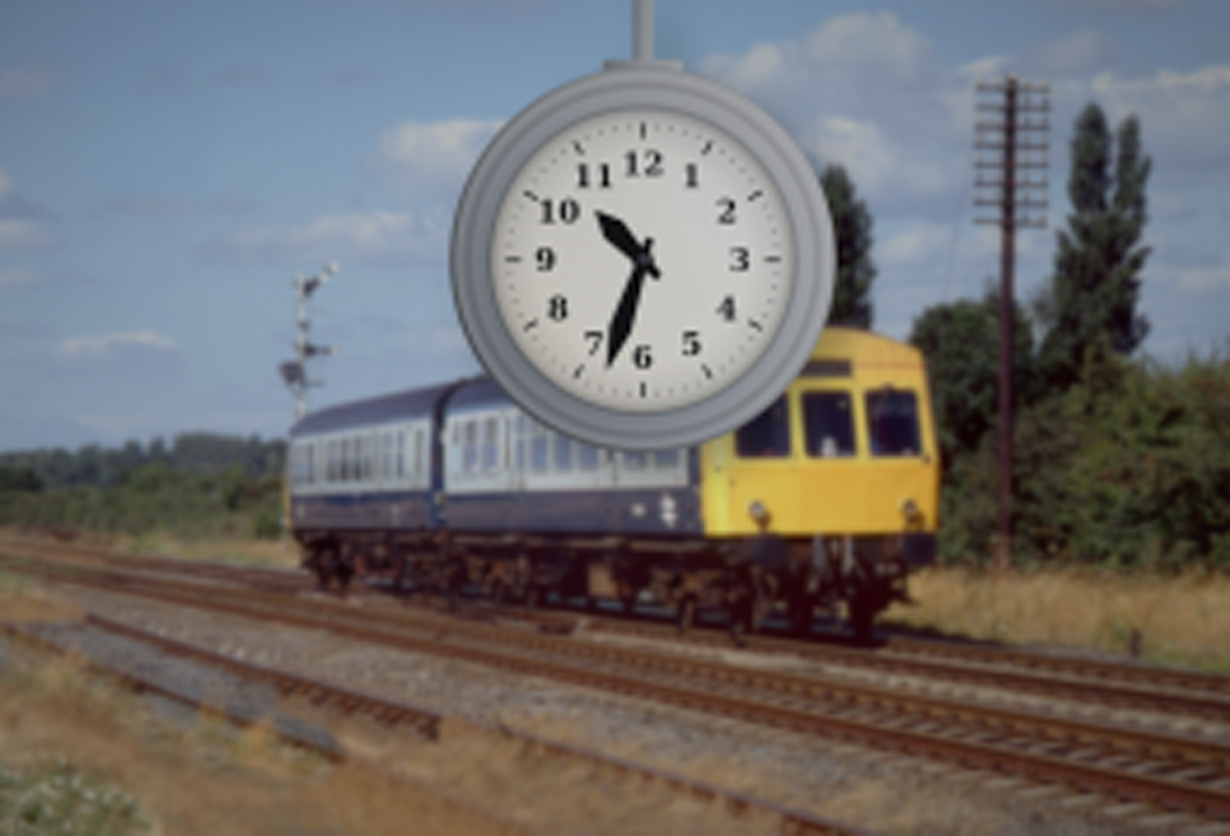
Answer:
10 h 33 min
